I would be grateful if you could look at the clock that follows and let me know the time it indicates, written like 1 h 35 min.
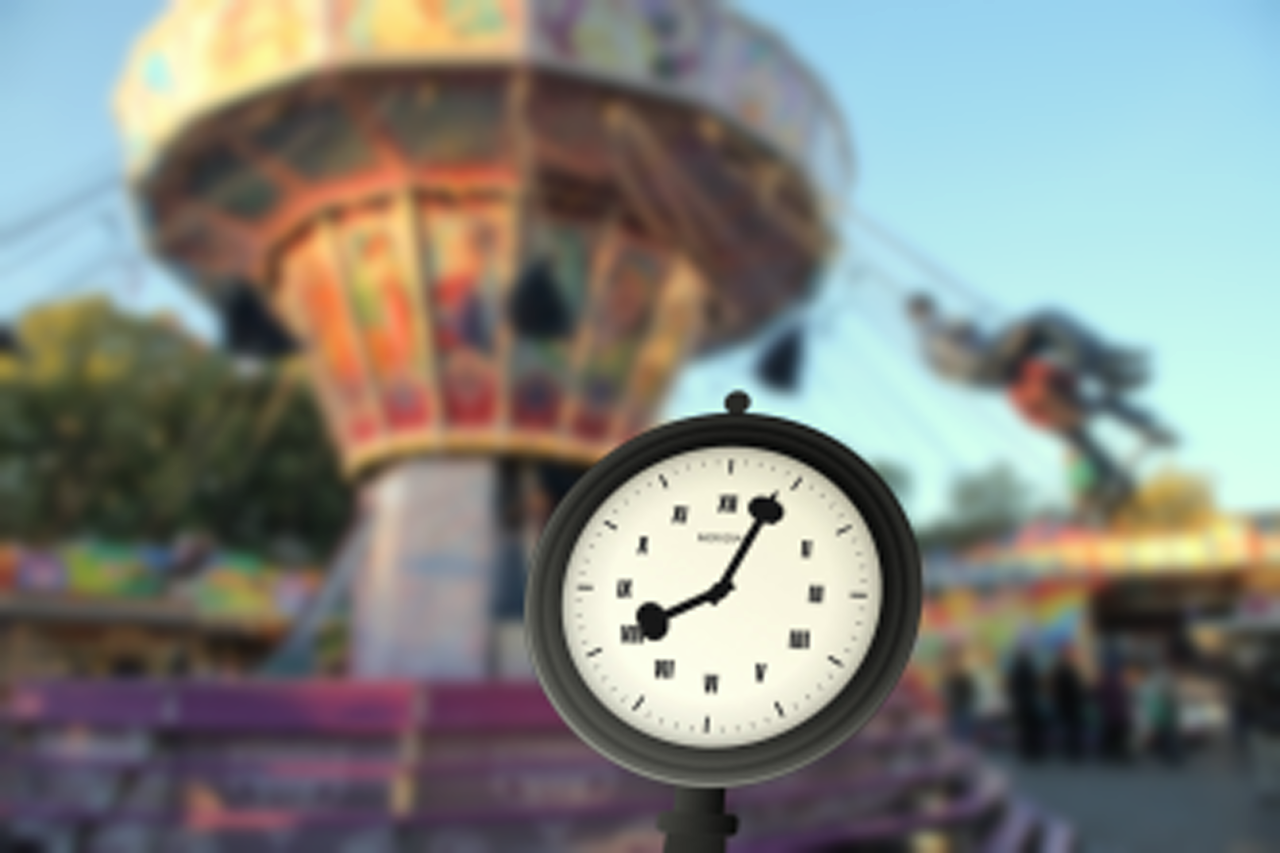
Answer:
8 h 04 min
